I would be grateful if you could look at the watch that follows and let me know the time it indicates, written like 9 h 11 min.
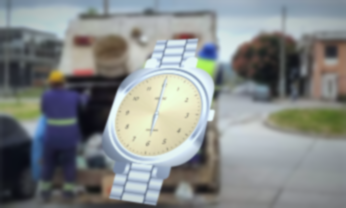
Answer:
6 h 00 min
